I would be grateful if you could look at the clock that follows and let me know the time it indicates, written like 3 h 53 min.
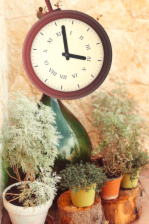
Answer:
4 h 02 min
